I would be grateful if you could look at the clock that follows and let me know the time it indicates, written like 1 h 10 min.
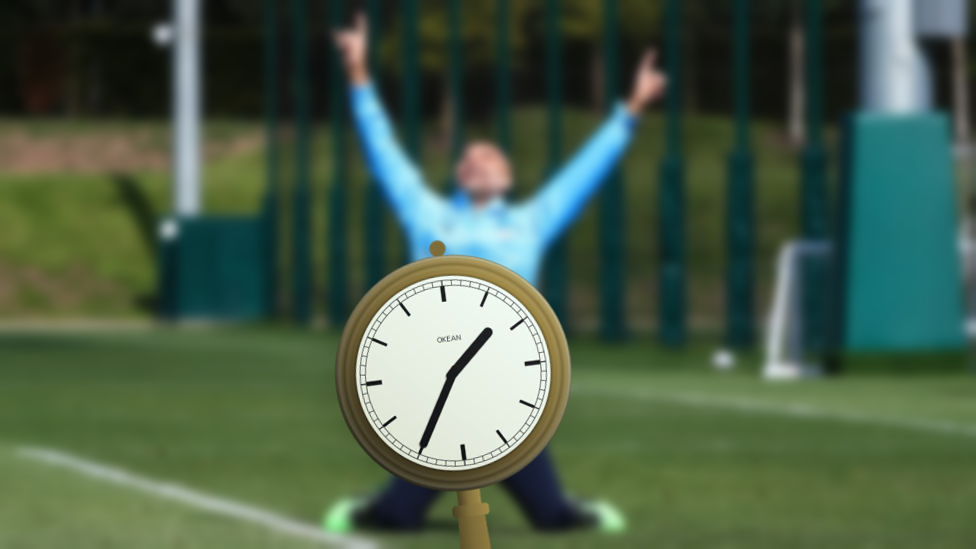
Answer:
1 h 35 min
